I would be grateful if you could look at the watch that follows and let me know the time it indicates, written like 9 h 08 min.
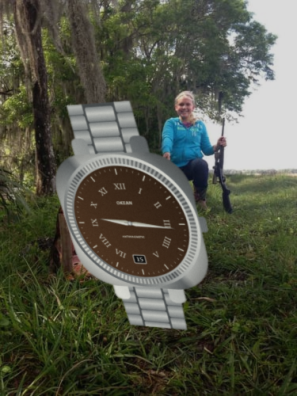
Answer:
9 h 16 min
